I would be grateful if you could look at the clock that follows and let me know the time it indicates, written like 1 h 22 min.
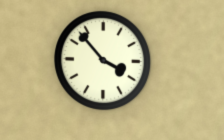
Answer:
3 h 53 min
